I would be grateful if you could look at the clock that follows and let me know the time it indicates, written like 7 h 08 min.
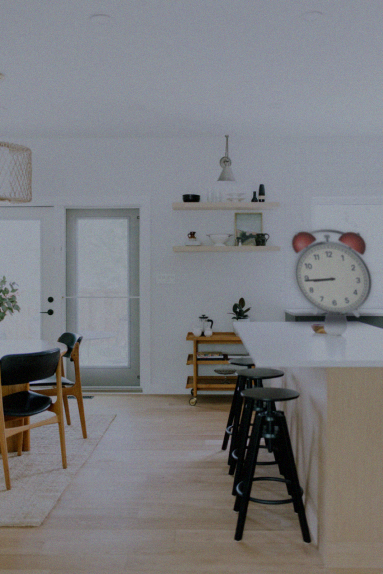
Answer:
8 h 44 min
